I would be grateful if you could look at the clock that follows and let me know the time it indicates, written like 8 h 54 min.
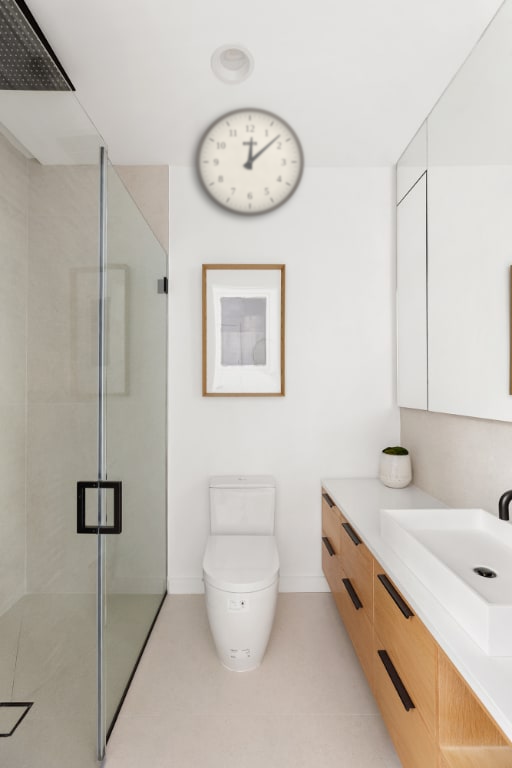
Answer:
12 h 08 min
